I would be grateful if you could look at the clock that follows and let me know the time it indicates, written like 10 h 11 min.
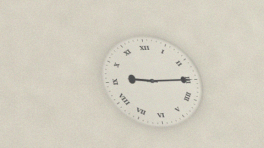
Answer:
9 h 15 min
